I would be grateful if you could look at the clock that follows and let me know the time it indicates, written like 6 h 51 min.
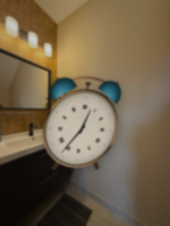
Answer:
12 h 36 min
